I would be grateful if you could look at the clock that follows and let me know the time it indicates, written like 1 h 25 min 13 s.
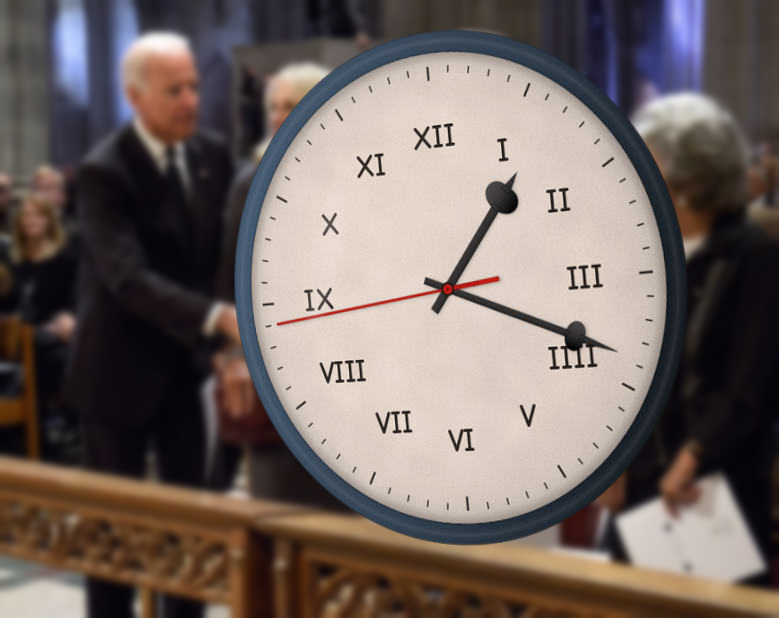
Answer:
1 h 18 min 44 s
